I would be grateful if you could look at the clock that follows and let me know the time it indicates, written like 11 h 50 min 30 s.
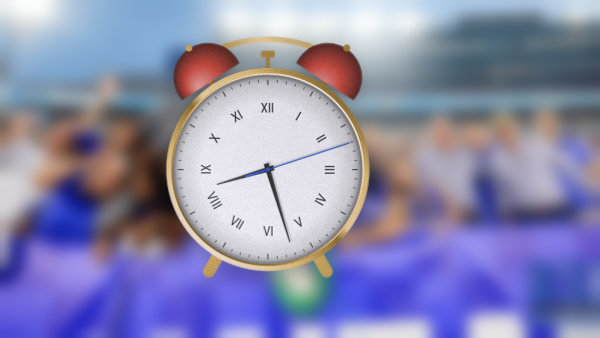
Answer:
8 h 27 min 12 s
